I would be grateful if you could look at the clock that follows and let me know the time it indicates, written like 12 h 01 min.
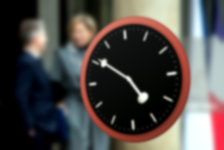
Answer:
4 h 51 min
